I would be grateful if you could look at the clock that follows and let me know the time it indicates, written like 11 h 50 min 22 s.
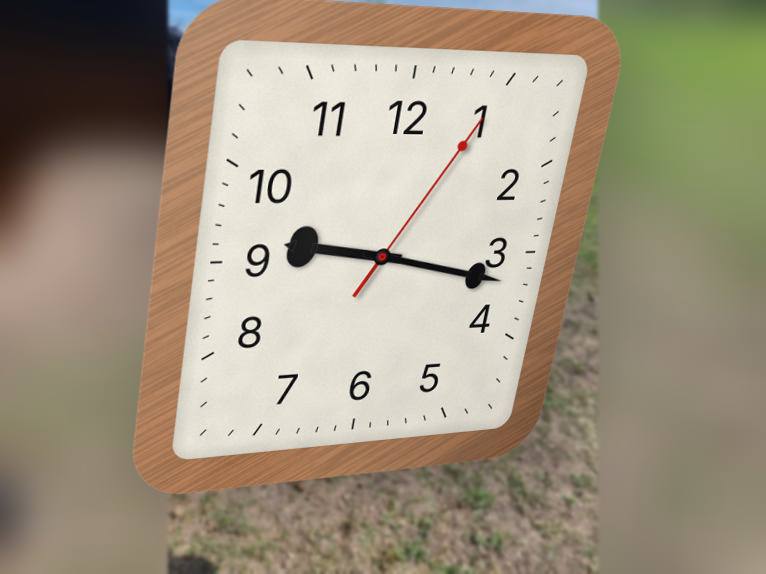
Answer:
9 h 17 min 05 s
